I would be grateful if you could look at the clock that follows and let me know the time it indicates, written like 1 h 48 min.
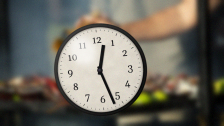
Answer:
12 h 27 min
